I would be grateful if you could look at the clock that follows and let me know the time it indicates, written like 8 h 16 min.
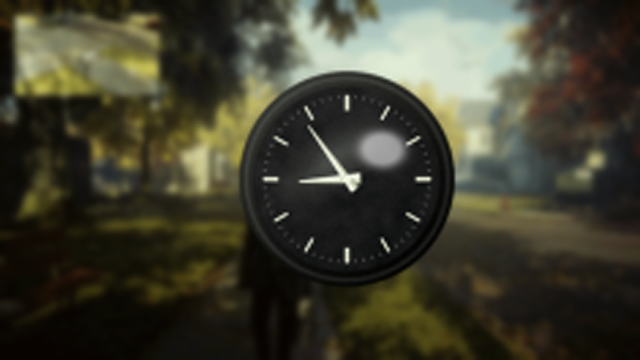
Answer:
8 h 54 min
